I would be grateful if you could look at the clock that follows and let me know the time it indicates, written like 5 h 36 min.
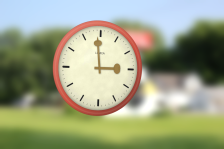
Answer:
2 h 59 min
